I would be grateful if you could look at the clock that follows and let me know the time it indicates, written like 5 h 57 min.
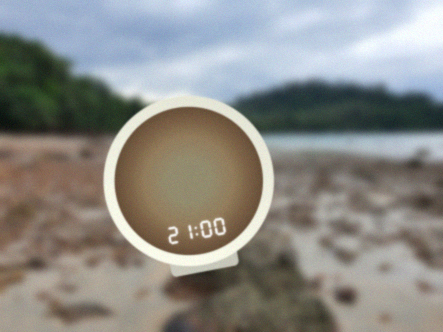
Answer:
21 h 00 min
